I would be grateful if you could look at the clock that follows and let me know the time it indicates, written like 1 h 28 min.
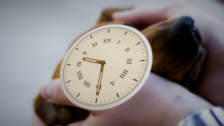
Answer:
9 h 30 min
